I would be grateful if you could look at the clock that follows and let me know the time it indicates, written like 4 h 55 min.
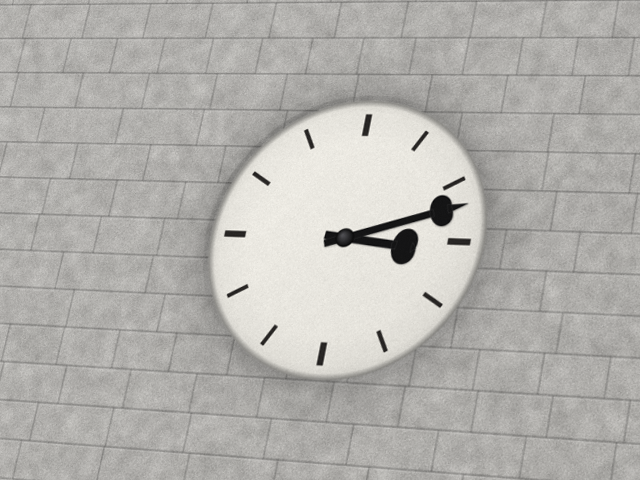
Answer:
3 h 12 min
